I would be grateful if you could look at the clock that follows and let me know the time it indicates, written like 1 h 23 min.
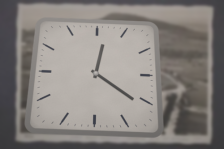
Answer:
12 h 21 min
